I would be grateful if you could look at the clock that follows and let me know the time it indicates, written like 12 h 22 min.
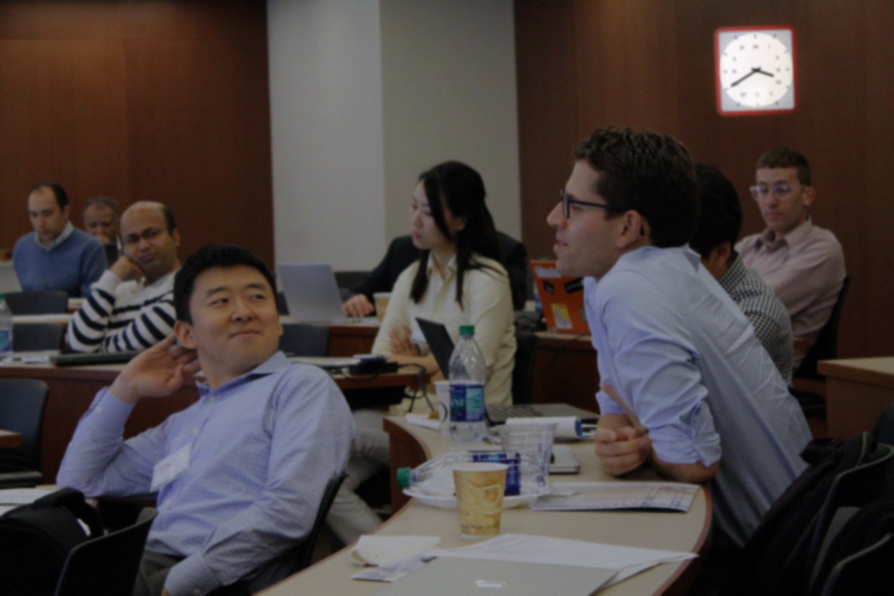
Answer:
3 h 40 min
